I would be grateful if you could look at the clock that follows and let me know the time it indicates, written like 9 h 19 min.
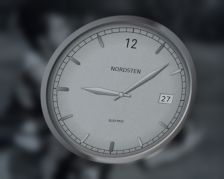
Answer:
9 h 08 min
